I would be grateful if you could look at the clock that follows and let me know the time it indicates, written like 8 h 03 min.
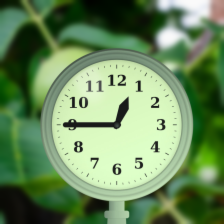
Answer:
12 h 45 min
